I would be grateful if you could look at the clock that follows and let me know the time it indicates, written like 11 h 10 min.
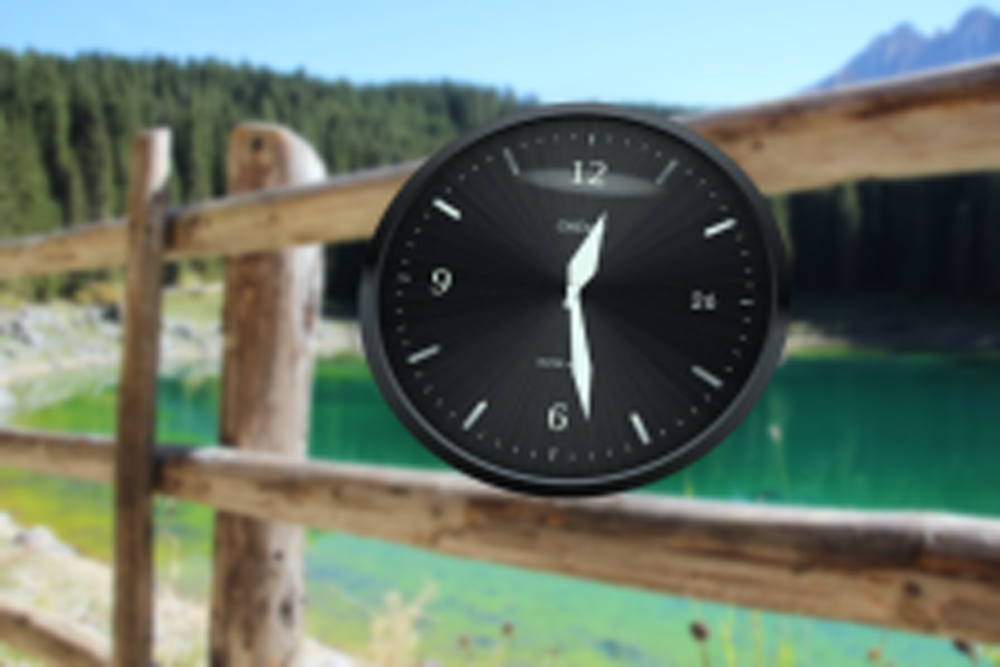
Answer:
12 h 28 min
